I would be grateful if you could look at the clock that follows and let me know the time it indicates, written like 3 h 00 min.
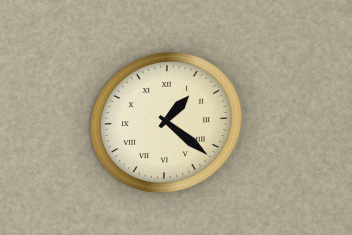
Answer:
1 h 22 min
